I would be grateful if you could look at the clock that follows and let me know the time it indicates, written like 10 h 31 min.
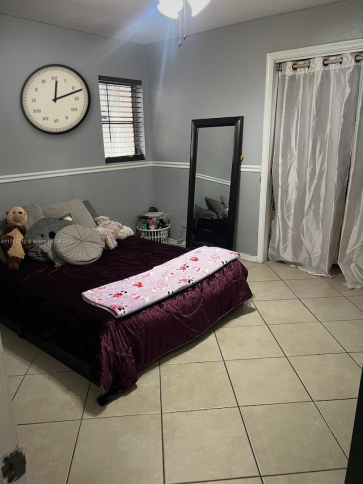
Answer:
12 h 12 min
